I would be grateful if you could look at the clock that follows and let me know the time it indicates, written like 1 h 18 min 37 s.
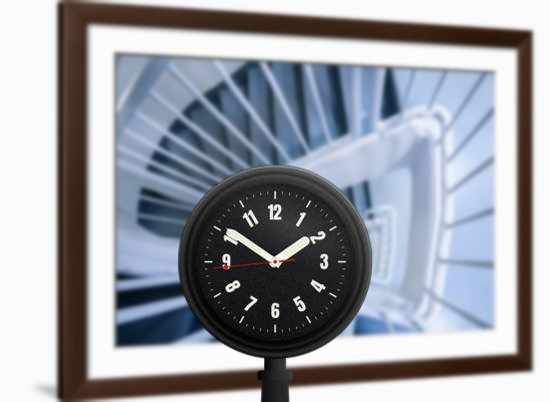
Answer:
1 h 50 min 44 s
